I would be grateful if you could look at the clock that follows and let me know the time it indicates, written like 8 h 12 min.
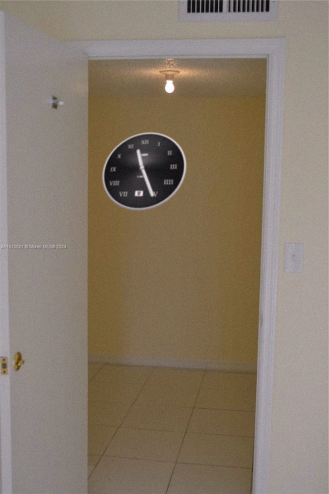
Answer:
11 h 26 min
